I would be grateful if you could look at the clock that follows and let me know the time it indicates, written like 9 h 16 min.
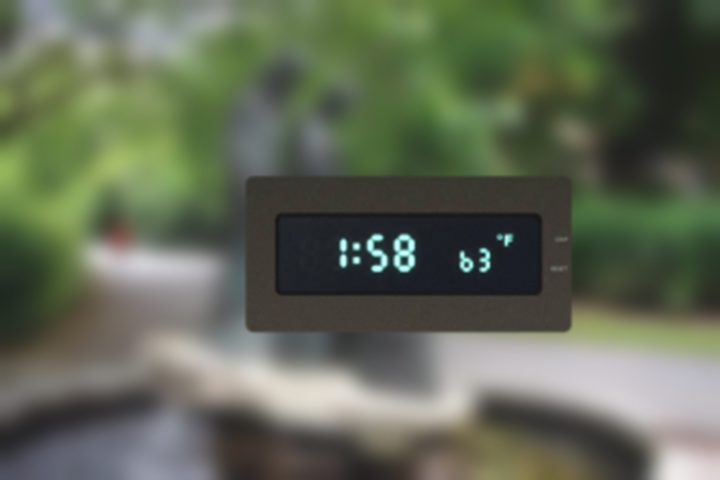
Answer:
1 h 58 min
